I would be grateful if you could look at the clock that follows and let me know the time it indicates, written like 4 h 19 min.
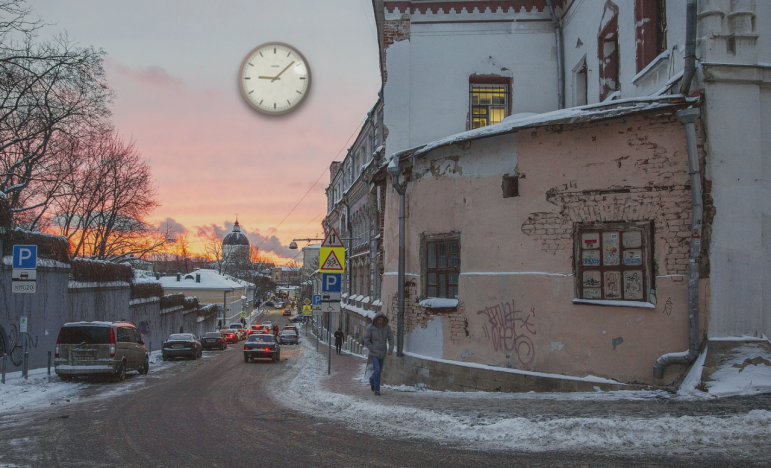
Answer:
9 h 08 min
